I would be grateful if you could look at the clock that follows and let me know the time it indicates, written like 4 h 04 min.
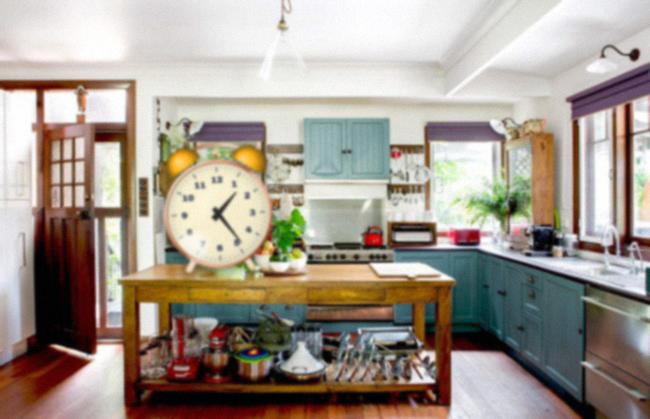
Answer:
1 h 24 min
